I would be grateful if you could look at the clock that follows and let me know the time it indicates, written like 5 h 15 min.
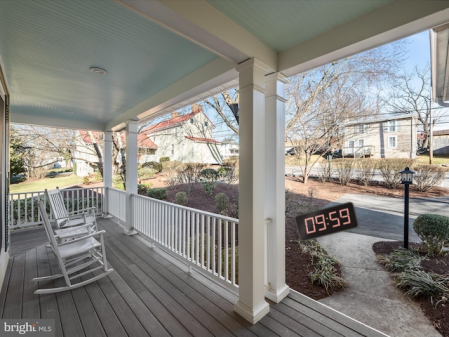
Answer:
9 h 59 min
